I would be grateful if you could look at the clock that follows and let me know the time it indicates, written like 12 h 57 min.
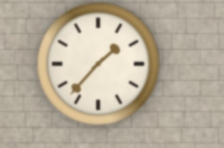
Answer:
1 h 37 min
